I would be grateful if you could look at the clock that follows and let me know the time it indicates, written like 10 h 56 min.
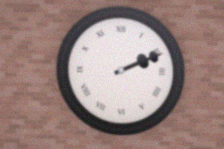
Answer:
2 h 11 min
